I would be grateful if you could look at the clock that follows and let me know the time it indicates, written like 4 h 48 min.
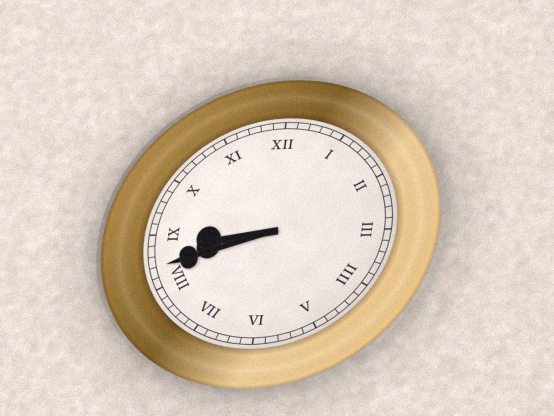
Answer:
8 h 42 min
